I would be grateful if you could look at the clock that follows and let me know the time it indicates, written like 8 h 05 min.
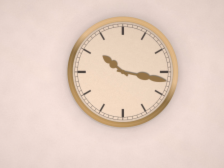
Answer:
10 h 17 min
